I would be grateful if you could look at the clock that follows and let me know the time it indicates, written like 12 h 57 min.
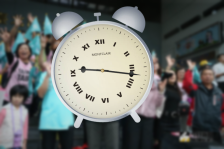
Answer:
9 h 17 min
